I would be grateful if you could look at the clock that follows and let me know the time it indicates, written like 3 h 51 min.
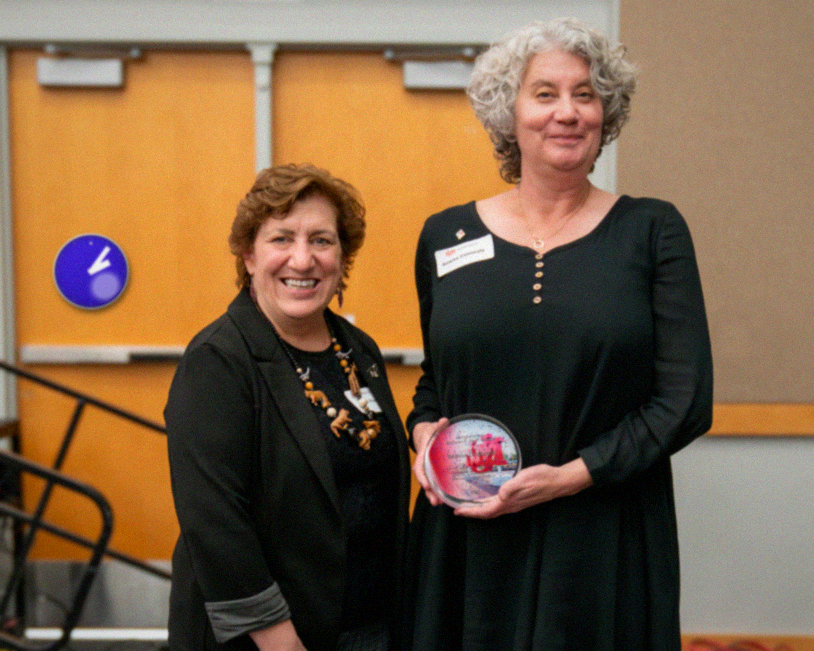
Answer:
2 h 06 min
